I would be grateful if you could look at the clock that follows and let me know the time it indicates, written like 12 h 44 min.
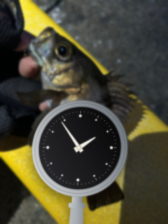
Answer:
1 h 54 min
